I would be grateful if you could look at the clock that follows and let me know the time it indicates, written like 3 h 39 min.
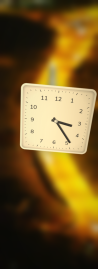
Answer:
3 h 24 min
